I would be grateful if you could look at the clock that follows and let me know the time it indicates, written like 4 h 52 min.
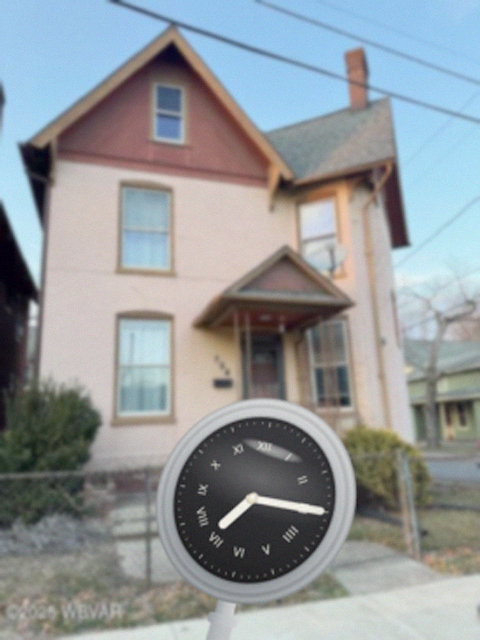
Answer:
7 h 15 min
